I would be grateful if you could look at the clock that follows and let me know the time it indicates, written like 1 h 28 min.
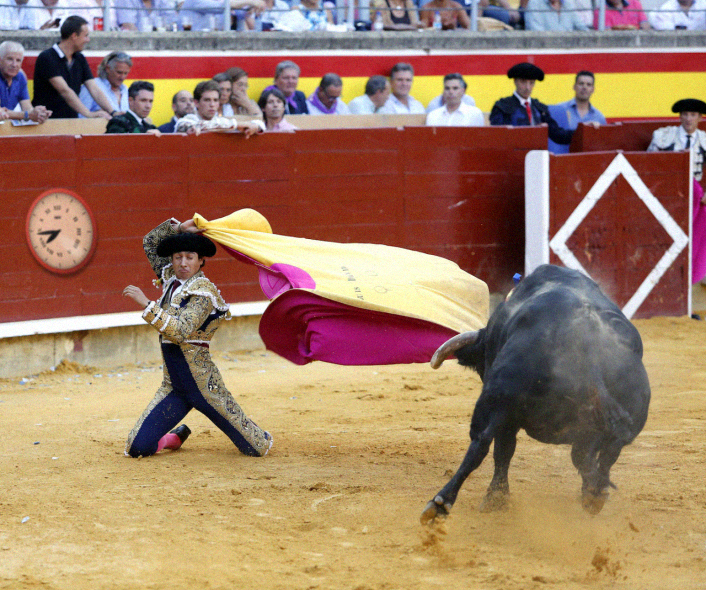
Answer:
7 h 44 min
